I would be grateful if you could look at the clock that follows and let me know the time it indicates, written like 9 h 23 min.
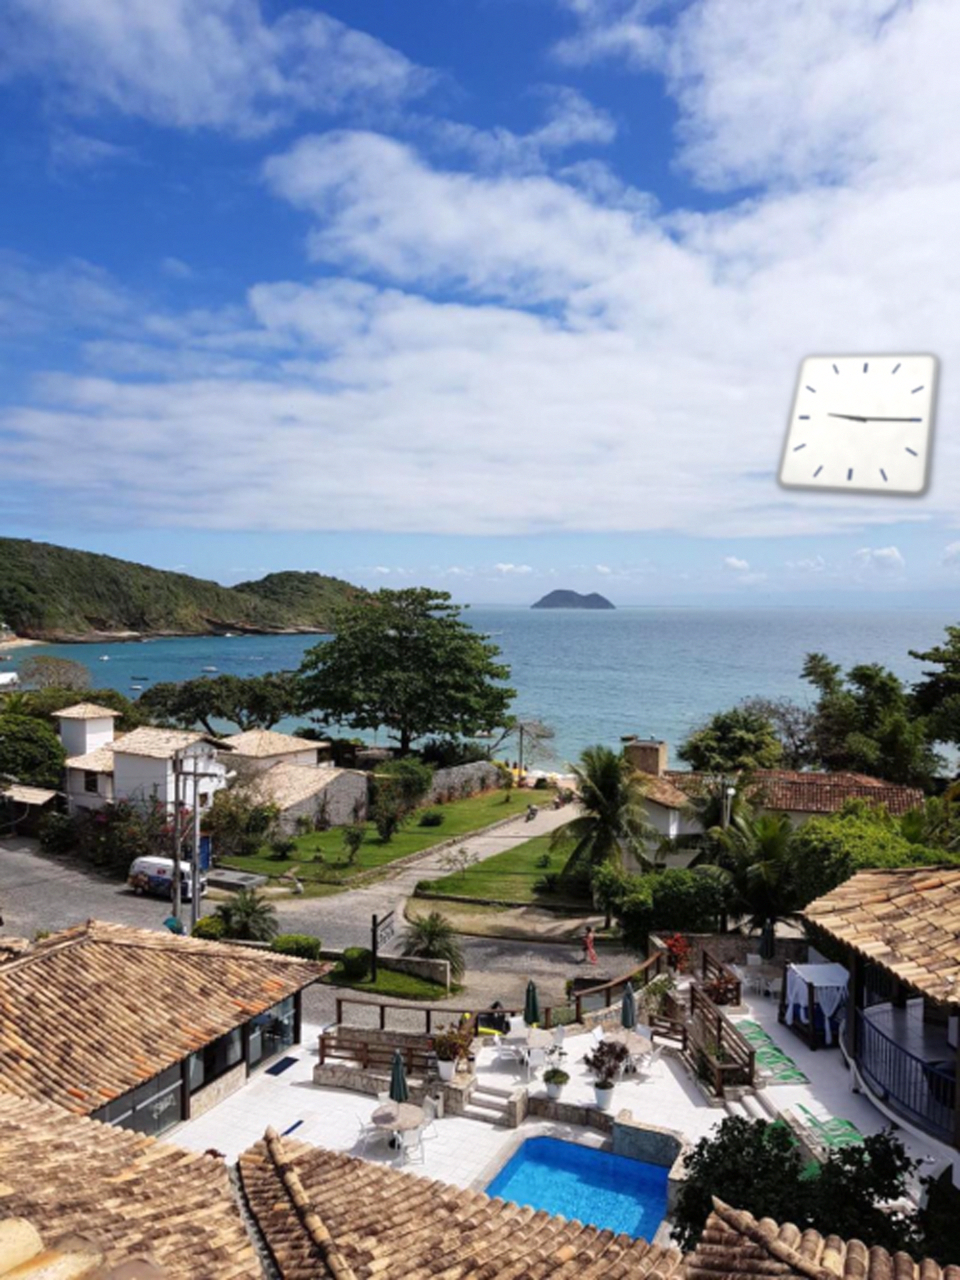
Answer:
9 h 15 min
